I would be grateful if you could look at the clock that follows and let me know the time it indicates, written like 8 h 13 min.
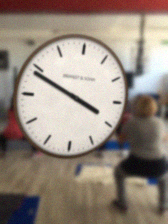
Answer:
3 h 49 min
